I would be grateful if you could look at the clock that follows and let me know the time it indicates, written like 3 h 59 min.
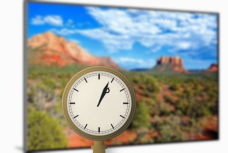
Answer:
1 h 04 min
